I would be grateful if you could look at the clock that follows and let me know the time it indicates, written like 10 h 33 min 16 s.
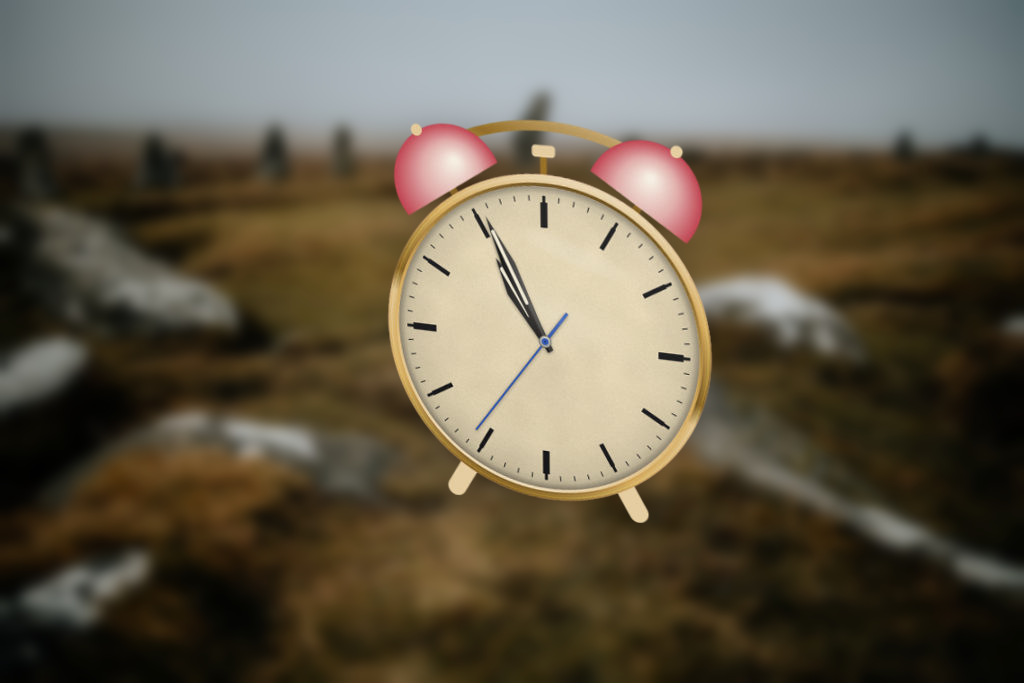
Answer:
10 h 55 min 36 s
